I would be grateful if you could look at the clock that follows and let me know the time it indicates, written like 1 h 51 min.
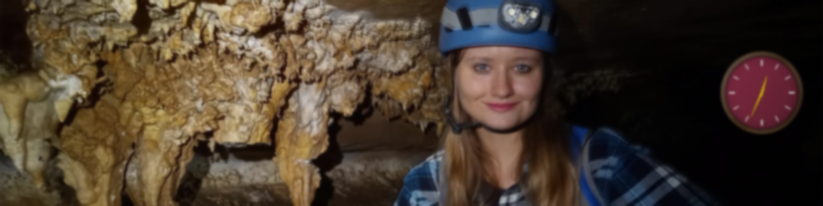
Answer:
12 h 34 min
